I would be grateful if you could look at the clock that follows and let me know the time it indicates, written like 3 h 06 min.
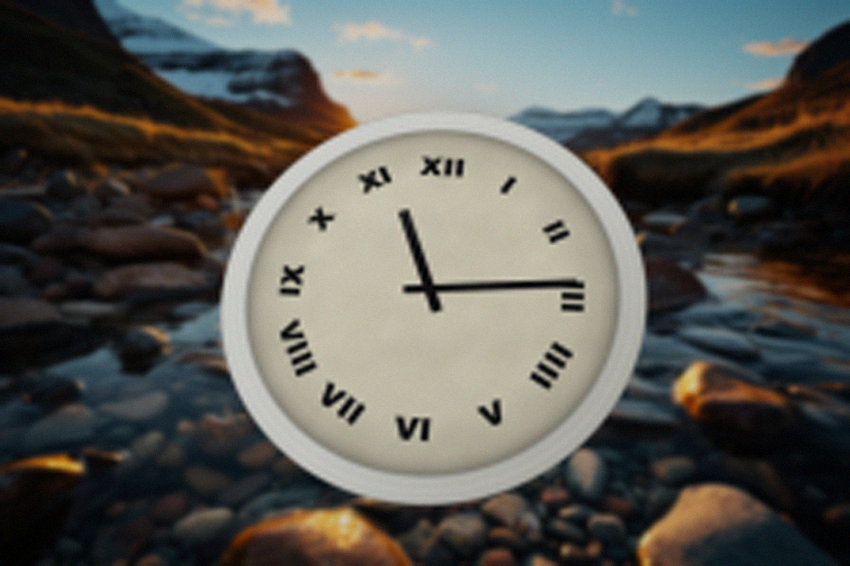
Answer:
11 h 14 min
